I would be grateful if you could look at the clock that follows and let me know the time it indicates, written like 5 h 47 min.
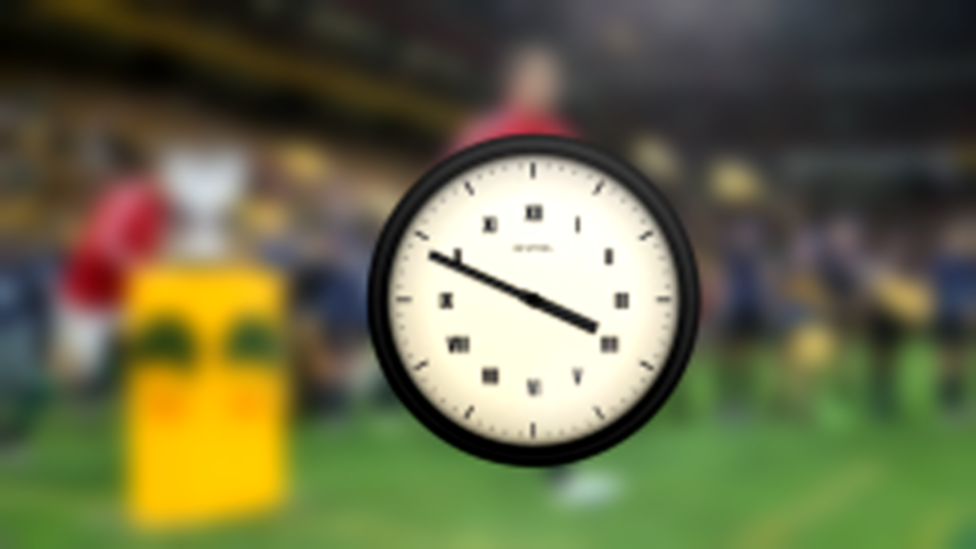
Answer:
3 h 49 min
